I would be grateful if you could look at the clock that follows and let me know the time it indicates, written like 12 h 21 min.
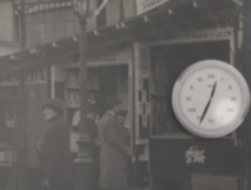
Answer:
12 h 34 min
